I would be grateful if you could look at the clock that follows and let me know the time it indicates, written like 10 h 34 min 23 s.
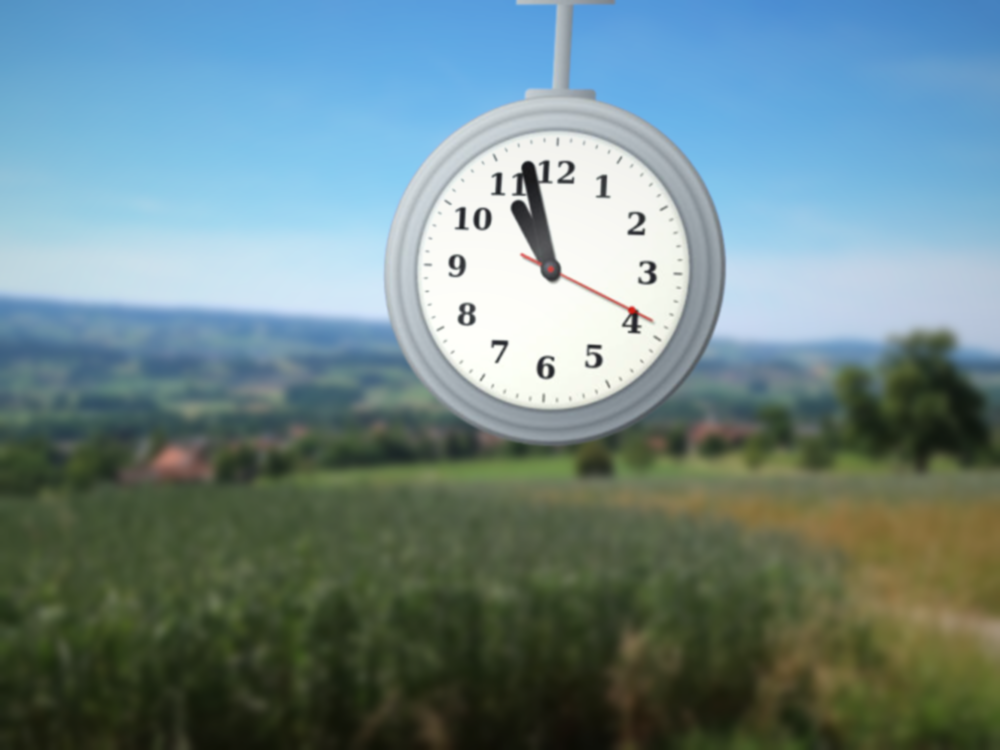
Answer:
10 h 57 min 19 s
